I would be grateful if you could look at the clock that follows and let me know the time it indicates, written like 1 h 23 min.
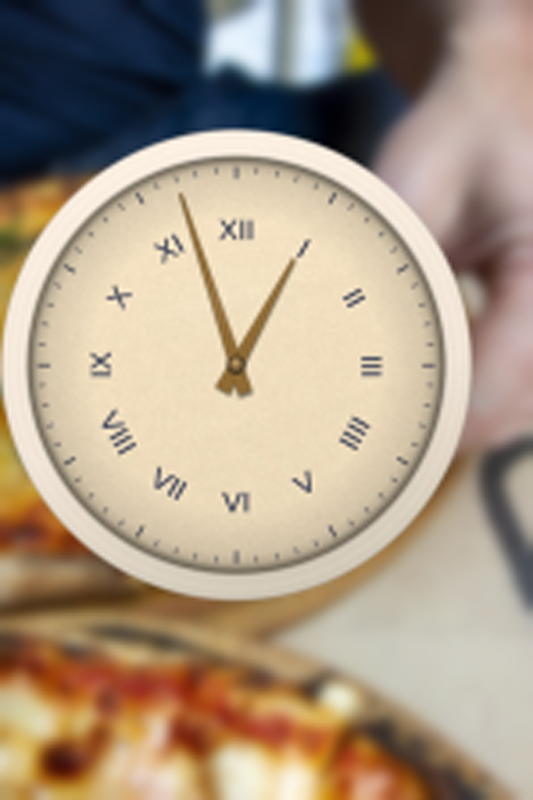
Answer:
12 h 57 min
